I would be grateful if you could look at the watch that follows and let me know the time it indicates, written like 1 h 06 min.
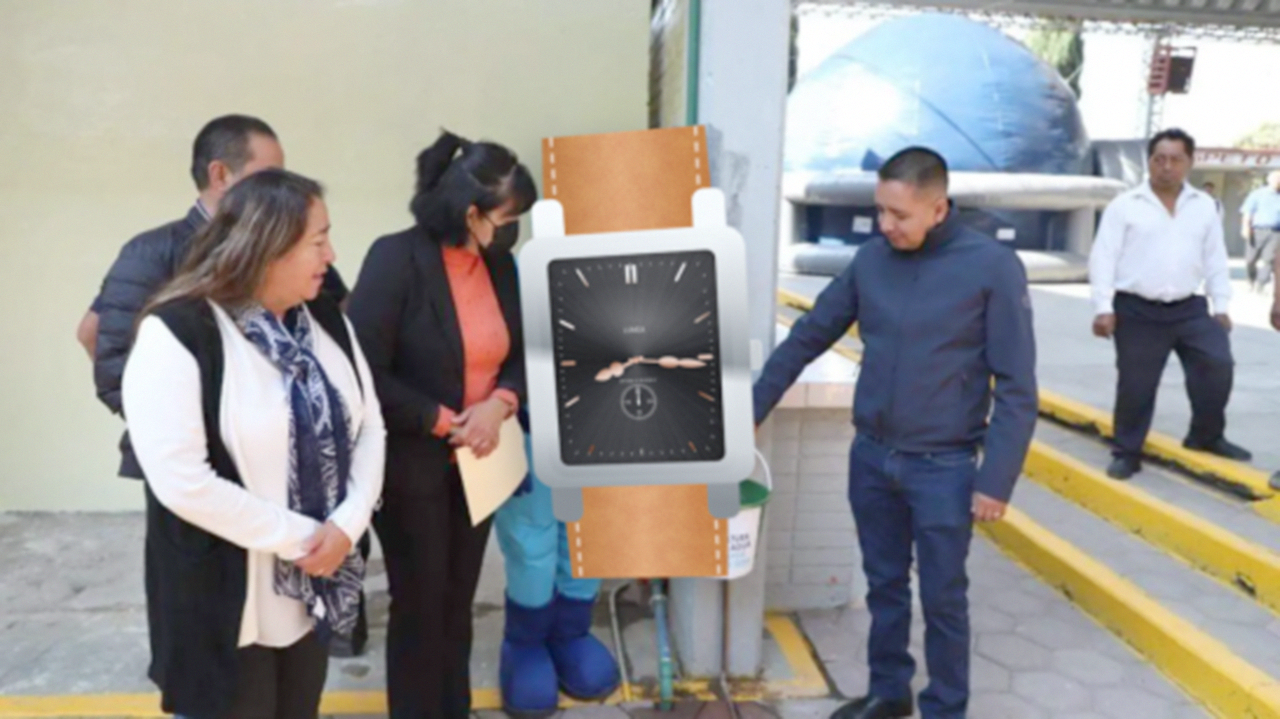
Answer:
8 h 16 min
